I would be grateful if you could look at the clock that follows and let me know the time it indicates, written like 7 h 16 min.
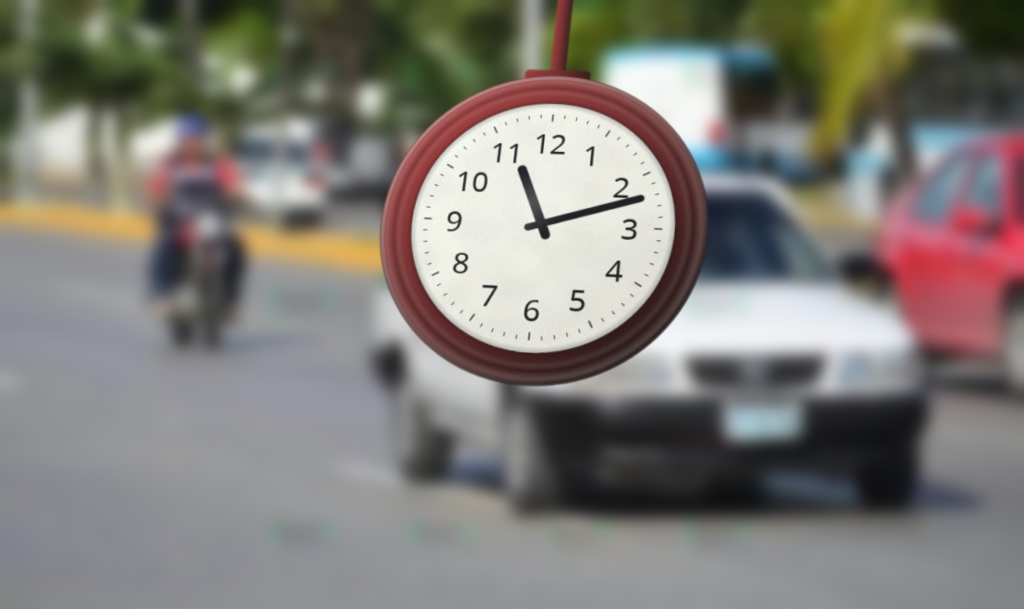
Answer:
11 h 12 min
